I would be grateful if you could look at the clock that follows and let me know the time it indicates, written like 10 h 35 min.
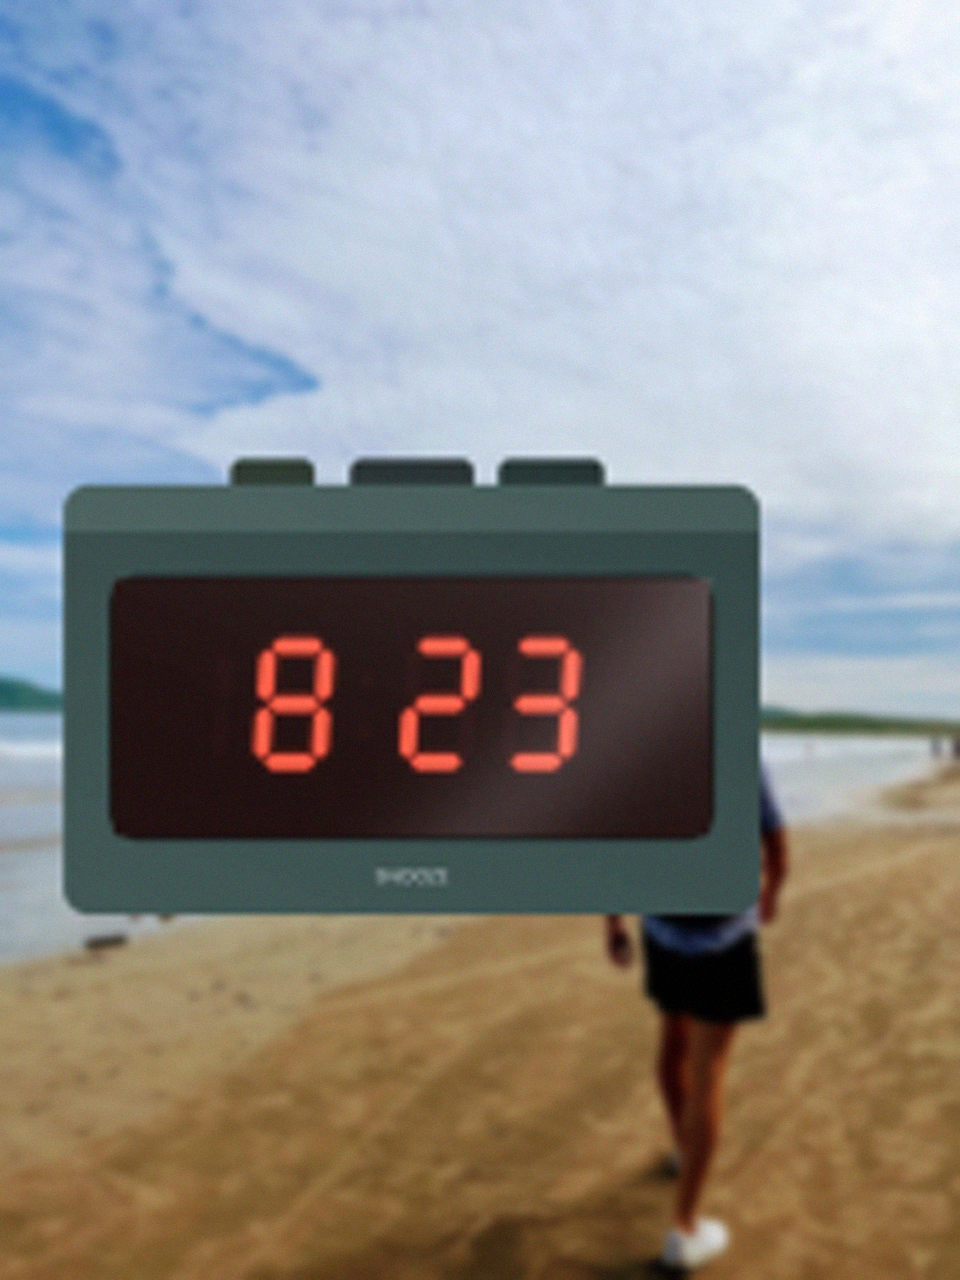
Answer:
8 h 23 min
